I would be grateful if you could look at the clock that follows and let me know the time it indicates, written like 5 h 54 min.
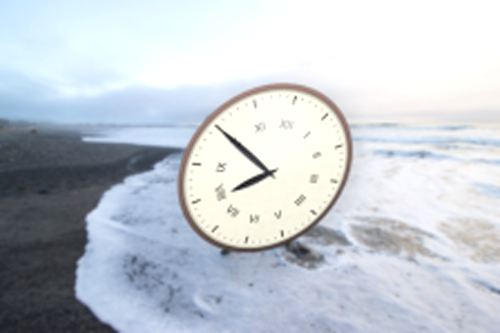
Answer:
7 h 50 min
